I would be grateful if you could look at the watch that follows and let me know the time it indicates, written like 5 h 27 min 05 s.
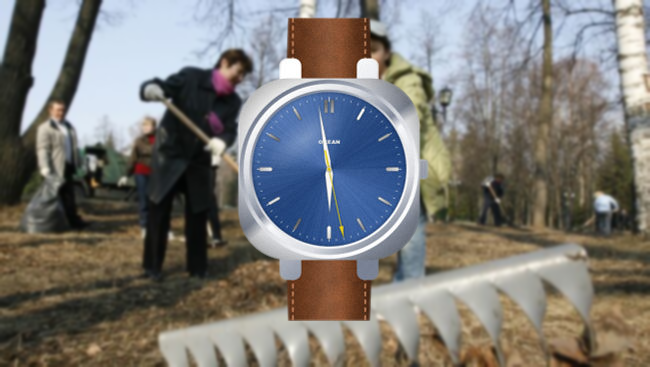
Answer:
5 h 58 min 28 s
